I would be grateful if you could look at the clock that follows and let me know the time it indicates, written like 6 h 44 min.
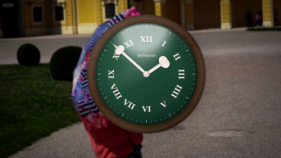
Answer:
1 h 52 min
